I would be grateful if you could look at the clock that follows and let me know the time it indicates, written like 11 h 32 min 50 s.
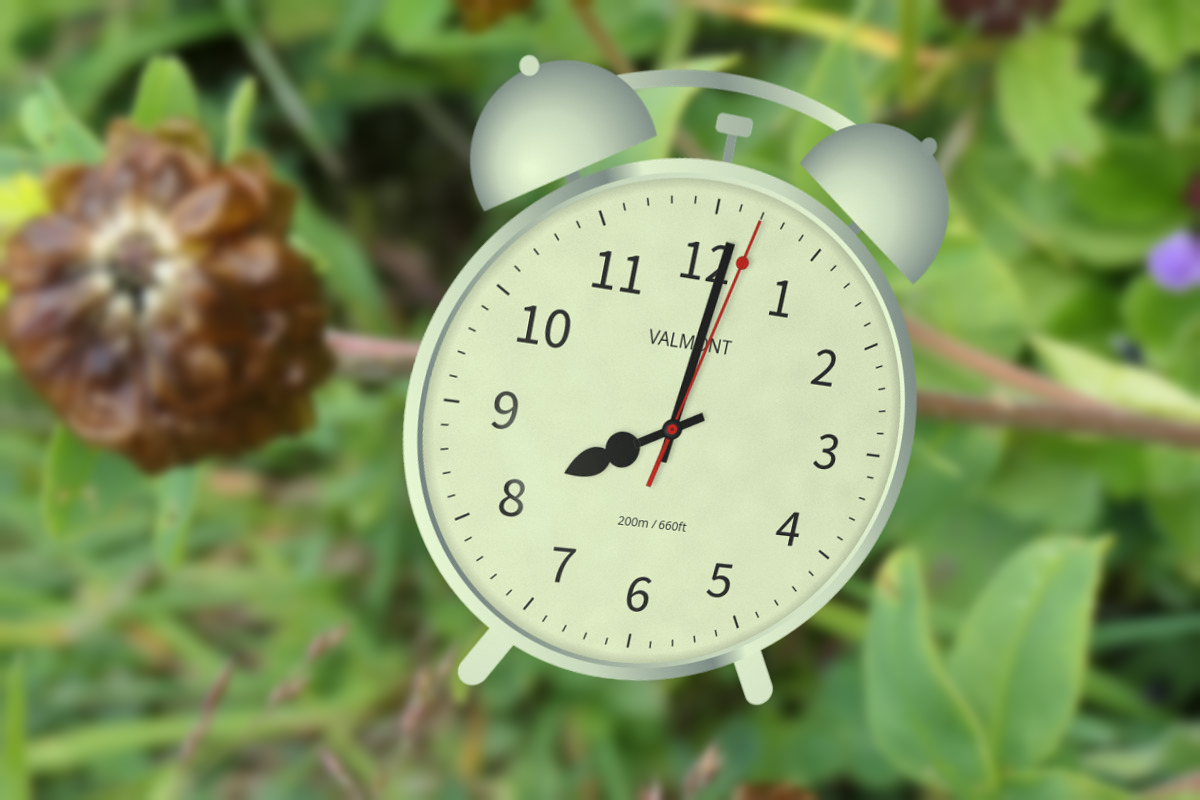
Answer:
8 h 01 min 02 s
